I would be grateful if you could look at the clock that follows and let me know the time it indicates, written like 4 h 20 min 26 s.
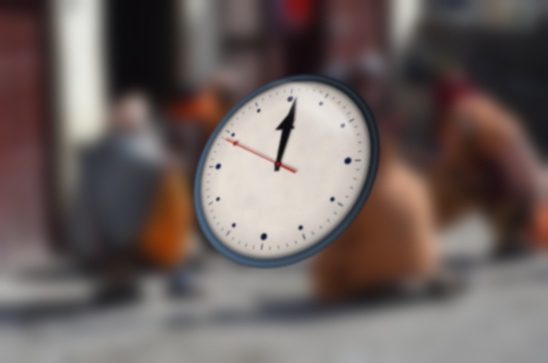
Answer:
12 h 00 min 49 s
